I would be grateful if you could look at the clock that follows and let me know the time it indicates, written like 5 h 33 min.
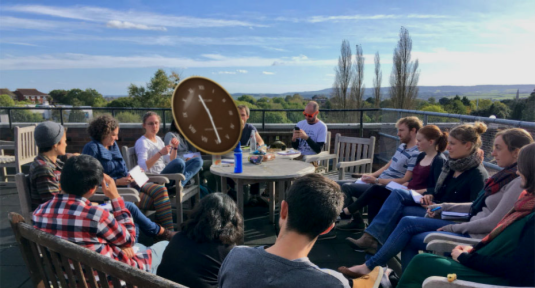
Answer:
11 h 29 min
